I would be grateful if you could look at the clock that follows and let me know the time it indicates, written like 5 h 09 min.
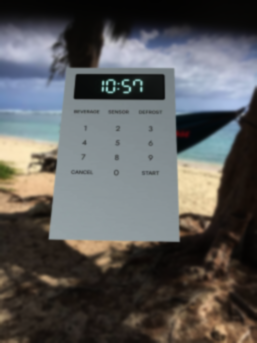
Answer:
10 h 57 min
